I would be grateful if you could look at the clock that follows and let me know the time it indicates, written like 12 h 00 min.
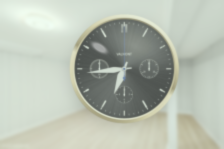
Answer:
6 h 44 min
